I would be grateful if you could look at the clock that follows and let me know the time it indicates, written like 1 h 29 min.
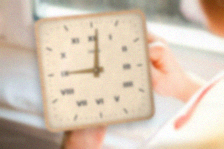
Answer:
9 h 01 min
